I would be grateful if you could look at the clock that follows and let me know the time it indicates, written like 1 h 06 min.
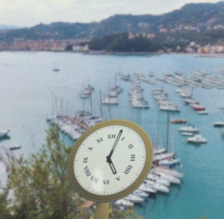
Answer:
5 h 03 min
